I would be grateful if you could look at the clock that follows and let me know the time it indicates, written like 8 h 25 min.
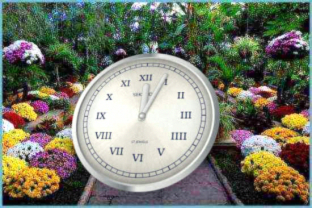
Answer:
12 h 04 min
